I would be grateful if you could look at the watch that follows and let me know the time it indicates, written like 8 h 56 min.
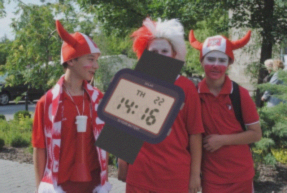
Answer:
14 h 16 min
